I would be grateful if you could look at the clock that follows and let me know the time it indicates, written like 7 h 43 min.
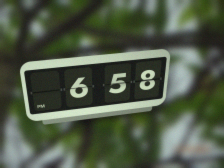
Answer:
6 h 58 min
